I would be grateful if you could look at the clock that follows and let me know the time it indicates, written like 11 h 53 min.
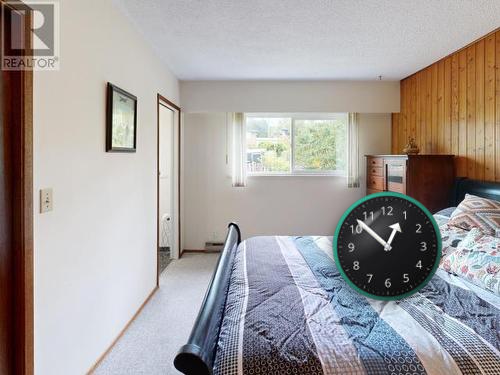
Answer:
12 h 52 min
